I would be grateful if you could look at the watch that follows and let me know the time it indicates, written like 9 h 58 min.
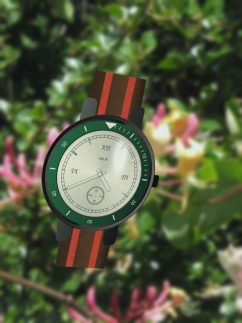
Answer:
4 h 40 min
